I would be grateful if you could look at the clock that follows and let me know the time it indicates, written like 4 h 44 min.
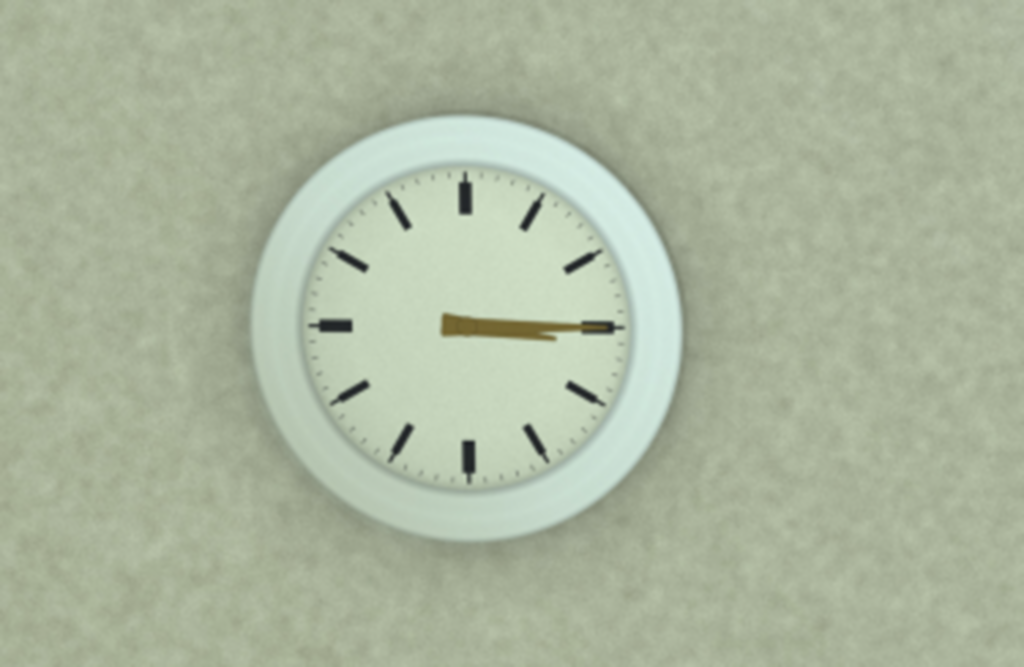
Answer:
3 h 15 min
